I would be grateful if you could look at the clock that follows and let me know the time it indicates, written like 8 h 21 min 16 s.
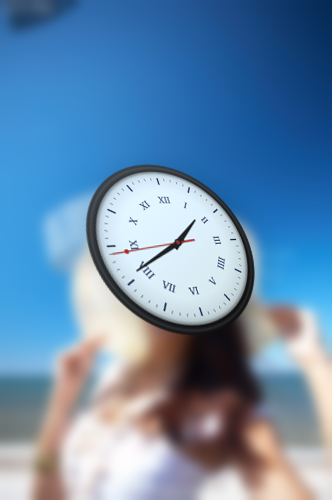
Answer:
1 h 40 min 44 s
